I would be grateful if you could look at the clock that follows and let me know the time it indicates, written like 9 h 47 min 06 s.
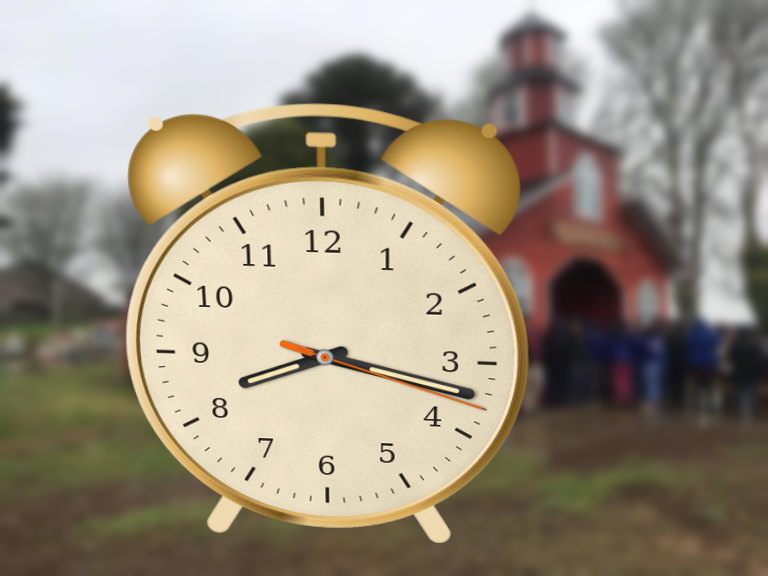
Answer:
8 h 17 min 18 s
